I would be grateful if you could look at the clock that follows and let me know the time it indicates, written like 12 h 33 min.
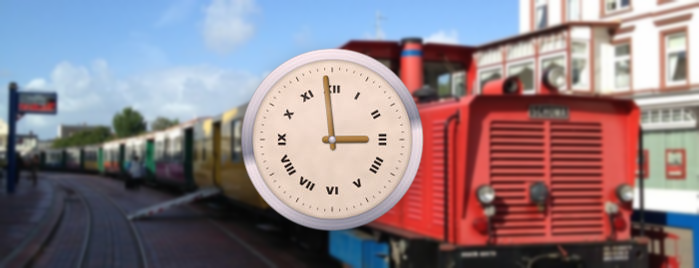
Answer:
2 h 59 min
